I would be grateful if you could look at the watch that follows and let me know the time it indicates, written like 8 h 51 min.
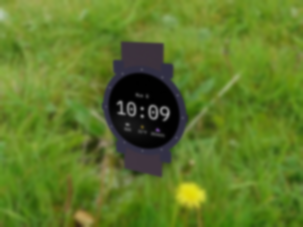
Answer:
10 h 09 min
